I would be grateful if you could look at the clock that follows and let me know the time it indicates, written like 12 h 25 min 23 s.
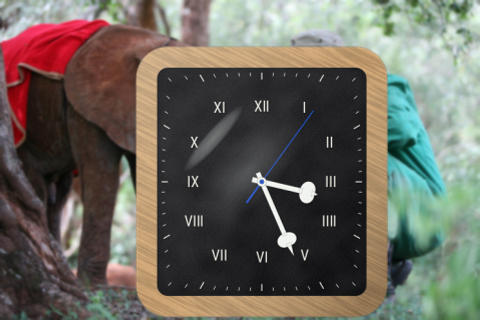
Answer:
3 h 26 min 06 s
